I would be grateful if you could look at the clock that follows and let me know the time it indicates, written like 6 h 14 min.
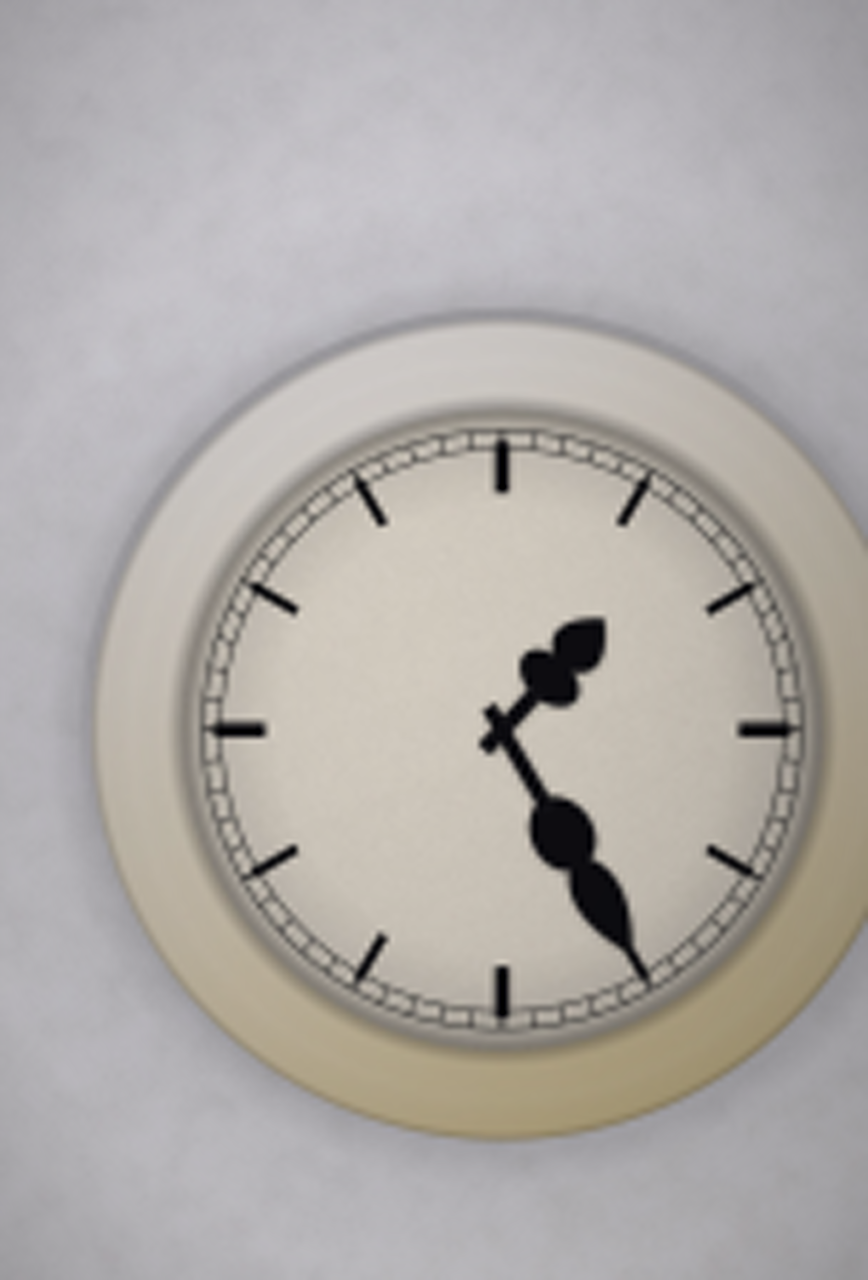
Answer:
1 h 25 min
